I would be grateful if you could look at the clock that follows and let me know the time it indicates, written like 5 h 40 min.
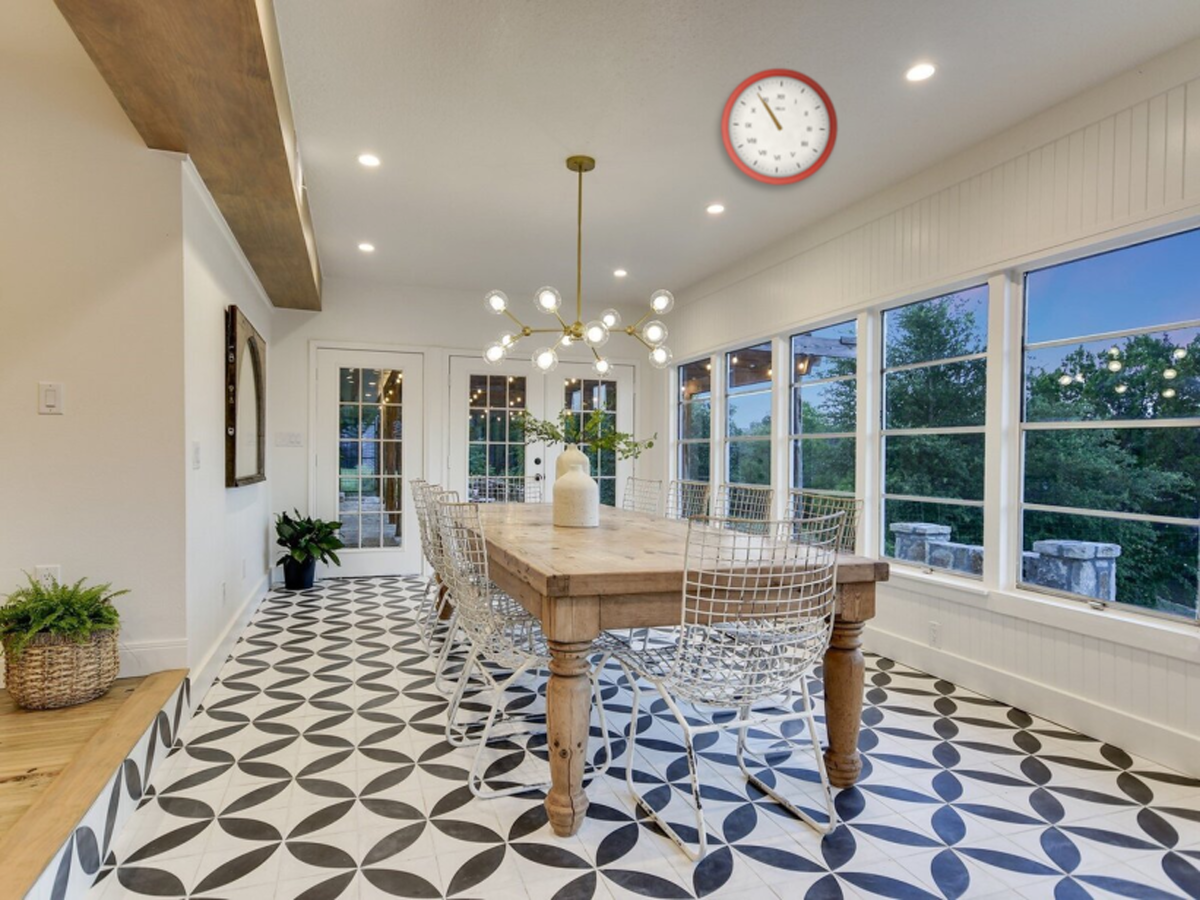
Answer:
10 h 54 min
